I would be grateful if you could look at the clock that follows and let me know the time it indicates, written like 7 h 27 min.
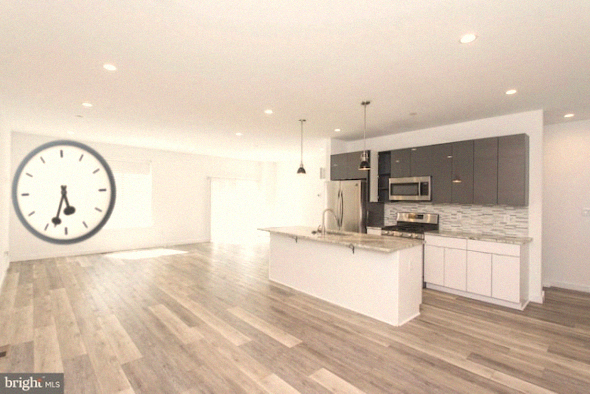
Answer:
5 h 33 min
